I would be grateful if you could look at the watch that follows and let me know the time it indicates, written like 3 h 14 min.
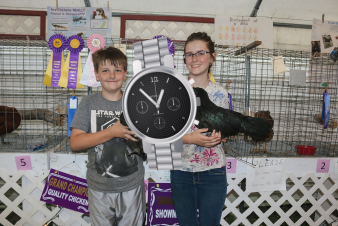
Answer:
12 h 53 min
